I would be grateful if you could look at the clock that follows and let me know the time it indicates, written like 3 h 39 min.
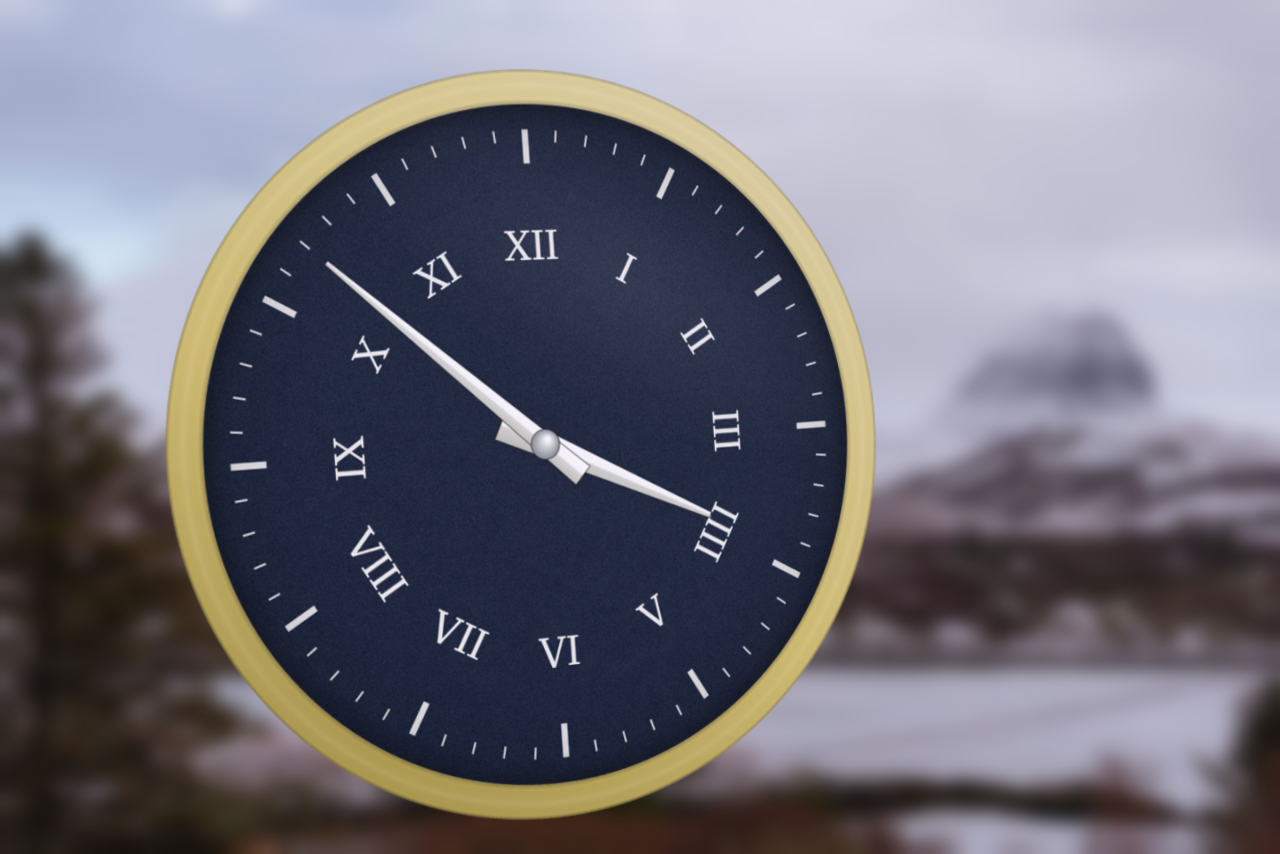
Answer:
3 h 52 min
